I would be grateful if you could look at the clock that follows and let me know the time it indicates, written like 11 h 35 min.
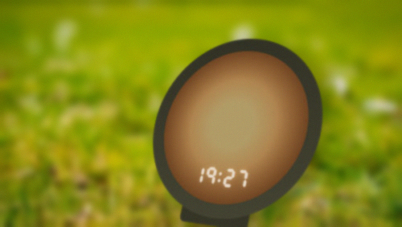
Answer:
19 h 27 min
